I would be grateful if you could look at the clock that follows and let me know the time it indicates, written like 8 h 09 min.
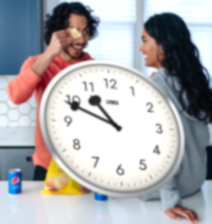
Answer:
10 h 49 min
